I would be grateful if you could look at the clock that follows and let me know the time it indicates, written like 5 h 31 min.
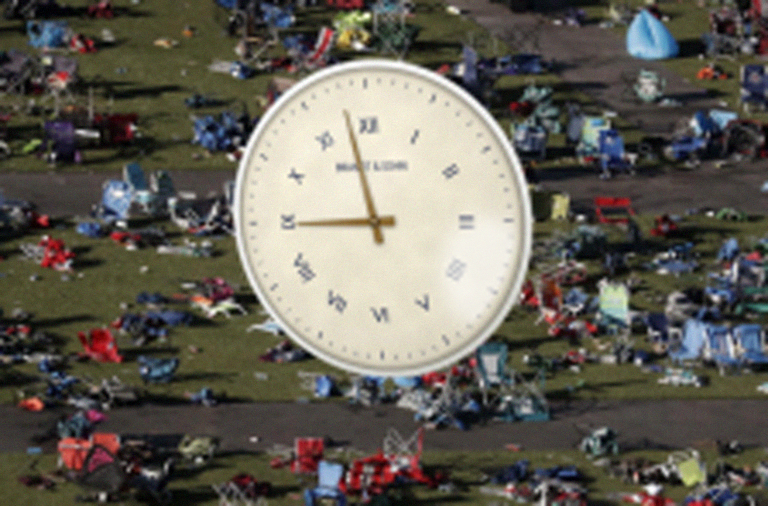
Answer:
8 h 58 min
